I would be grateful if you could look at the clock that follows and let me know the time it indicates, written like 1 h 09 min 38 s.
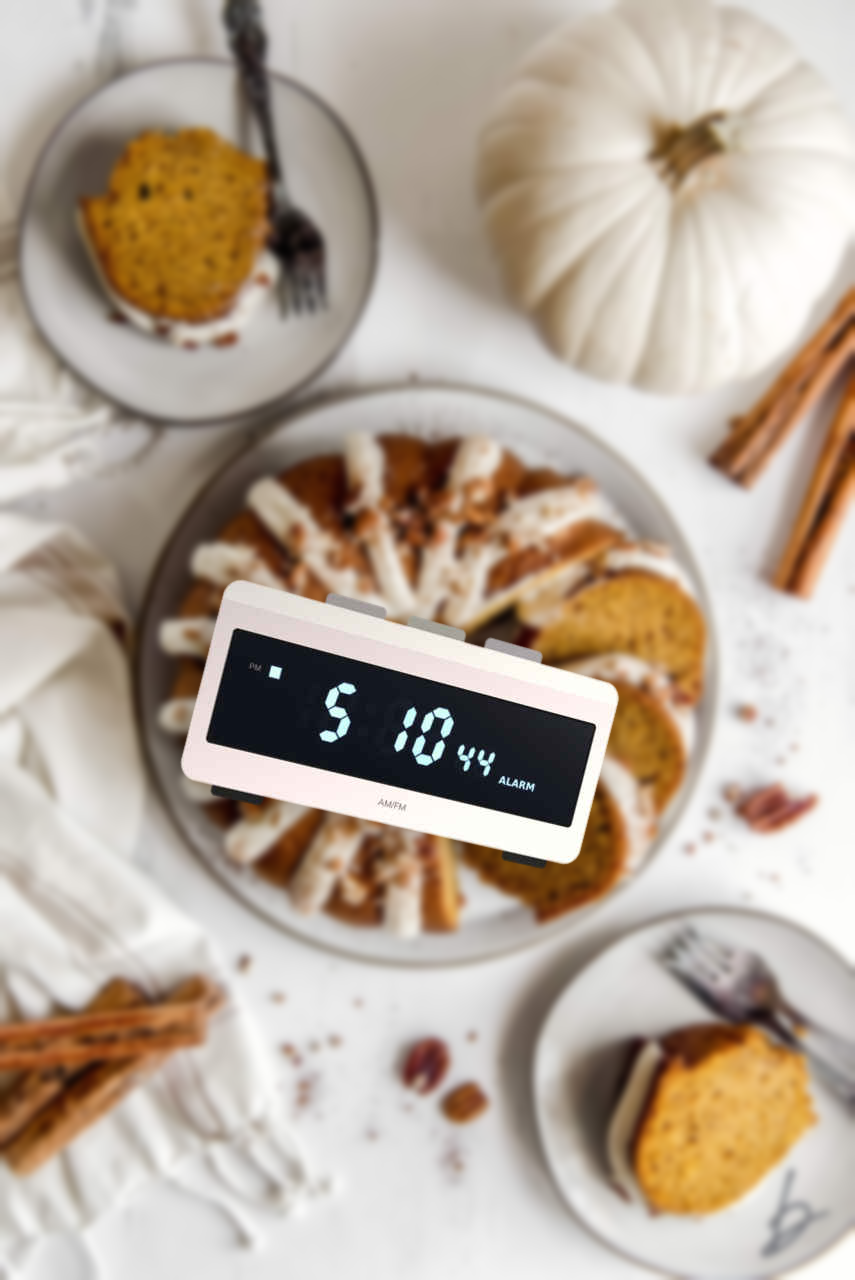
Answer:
5 h 10 min 44 s
